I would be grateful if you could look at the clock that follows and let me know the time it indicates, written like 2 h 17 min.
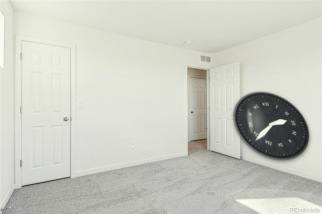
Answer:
2 h 39 min
